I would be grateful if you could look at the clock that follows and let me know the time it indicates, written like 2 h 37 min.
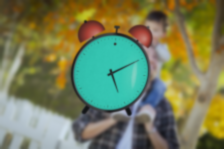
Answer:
5 h 10 min
